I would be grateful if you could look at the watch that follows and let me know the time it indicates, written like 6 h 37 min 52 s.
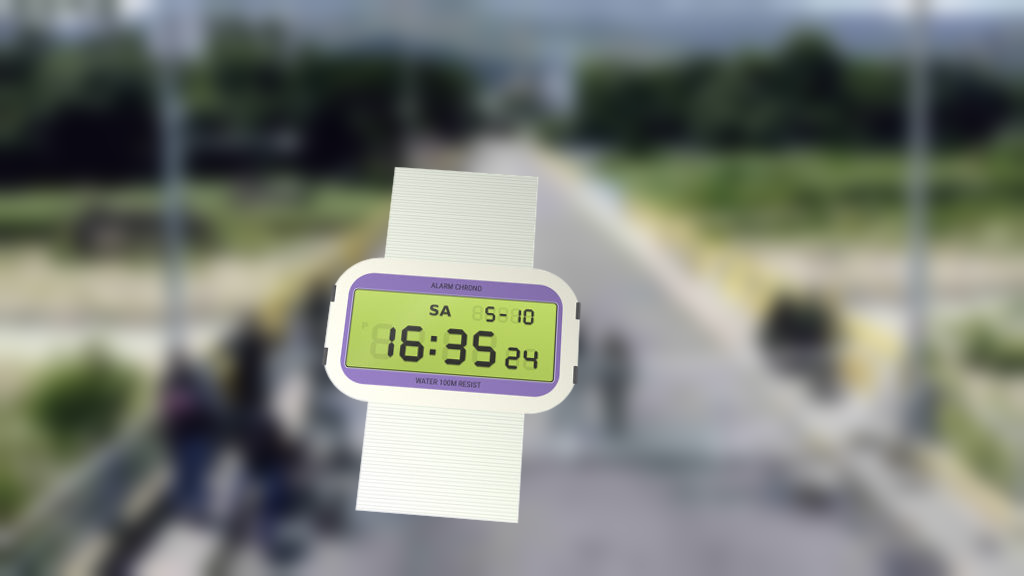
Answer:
16 h 35 min 24 s
